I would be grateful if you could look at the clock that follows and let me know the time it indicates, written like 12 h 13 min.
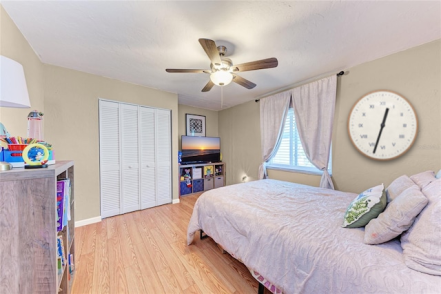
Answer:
12 h 33 min
